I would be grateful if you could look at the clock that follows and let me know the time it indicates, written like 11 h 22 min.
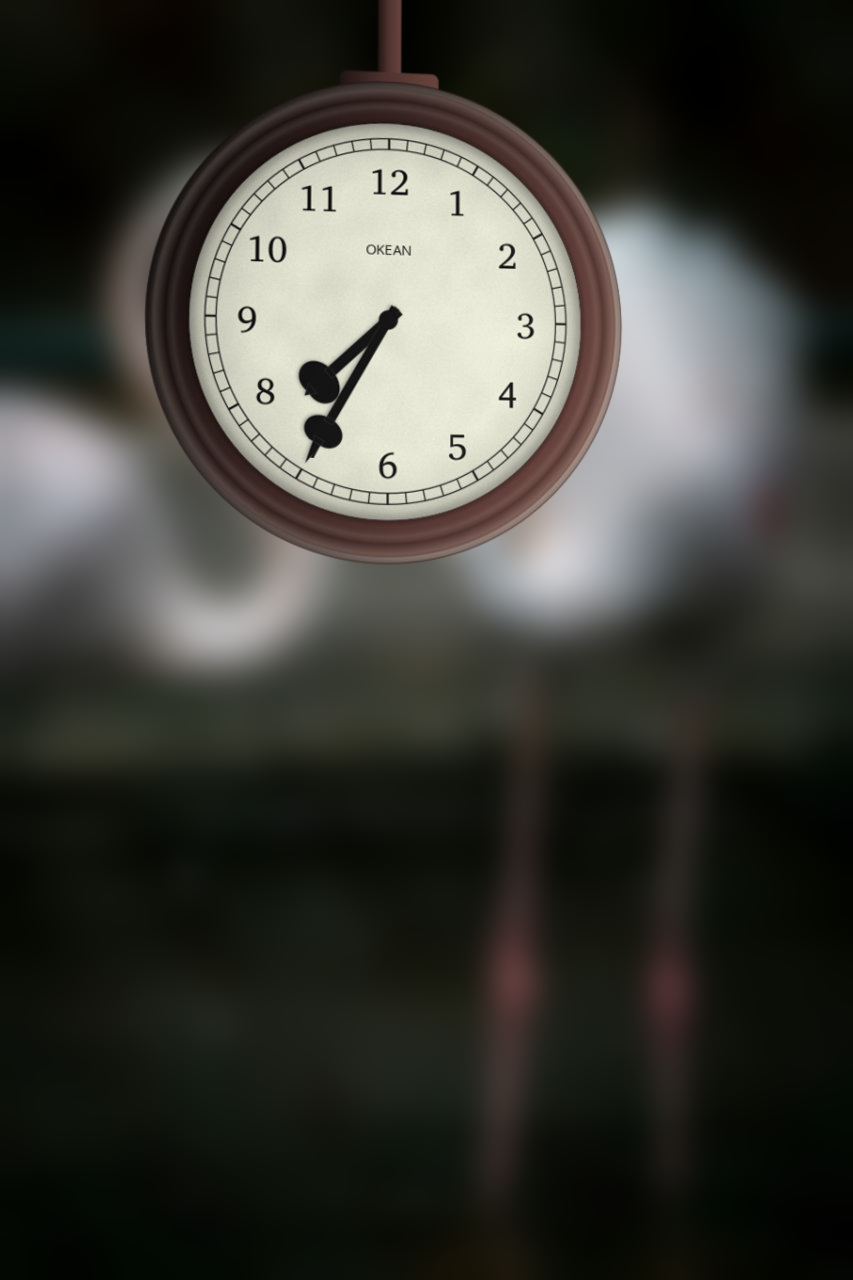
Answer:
7 h 35 min
